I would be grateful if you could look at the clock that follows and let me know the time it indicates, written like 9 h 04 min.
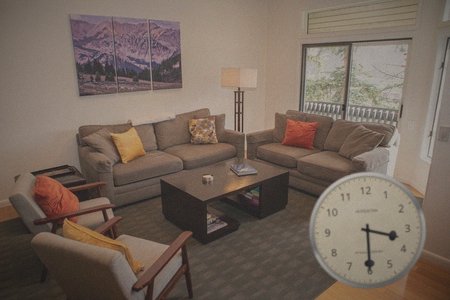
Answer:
3 h 30 min
